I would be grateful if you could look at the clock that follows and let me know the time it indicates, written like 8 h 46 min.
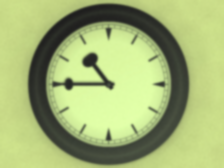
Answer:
10 h 45 min
